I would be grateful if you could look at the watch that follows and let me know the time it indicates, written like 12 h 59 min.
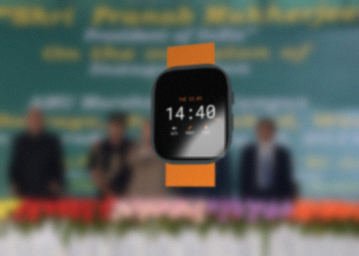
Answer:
14 h 40 min
